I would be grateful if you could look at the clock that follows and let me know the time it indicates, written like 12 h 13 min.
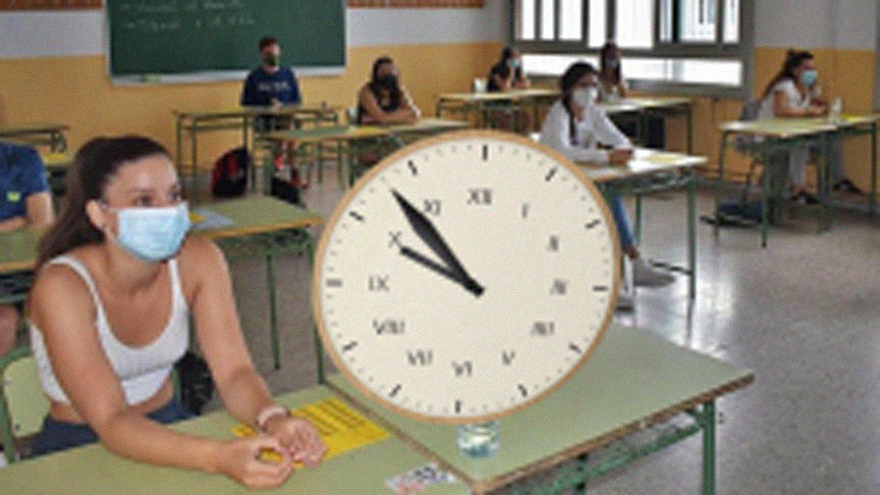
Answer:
9 h 53 min
